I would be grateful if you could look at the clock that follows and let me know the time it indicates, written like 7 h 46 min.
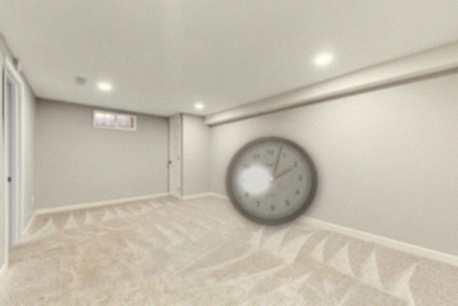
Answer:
2 h 03 min
